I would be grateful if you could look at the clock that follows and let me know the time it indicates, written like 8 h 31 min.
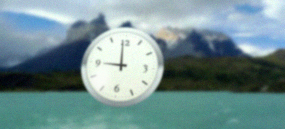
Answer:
8 h 59 min
